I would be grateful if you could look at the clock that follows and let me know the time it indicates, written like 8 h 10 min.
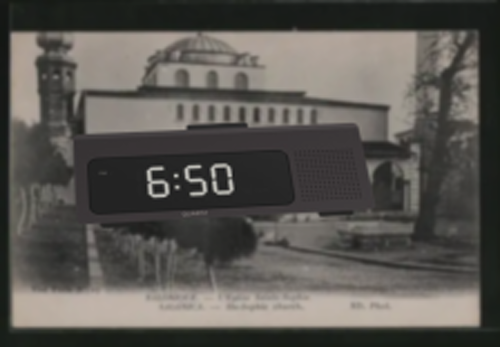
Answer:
6 h 50 min
